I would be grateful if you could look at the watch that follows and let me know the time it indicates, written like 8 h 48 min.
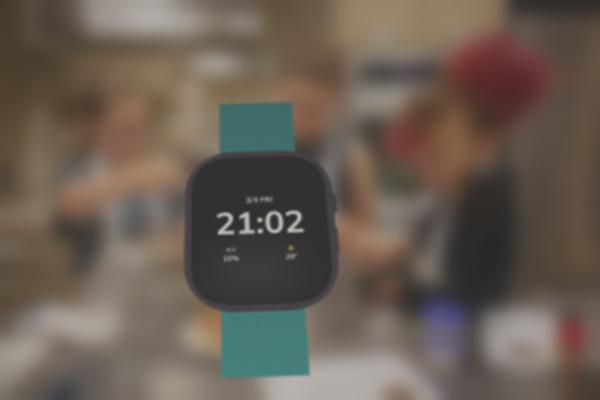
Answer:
21 h 02 min
